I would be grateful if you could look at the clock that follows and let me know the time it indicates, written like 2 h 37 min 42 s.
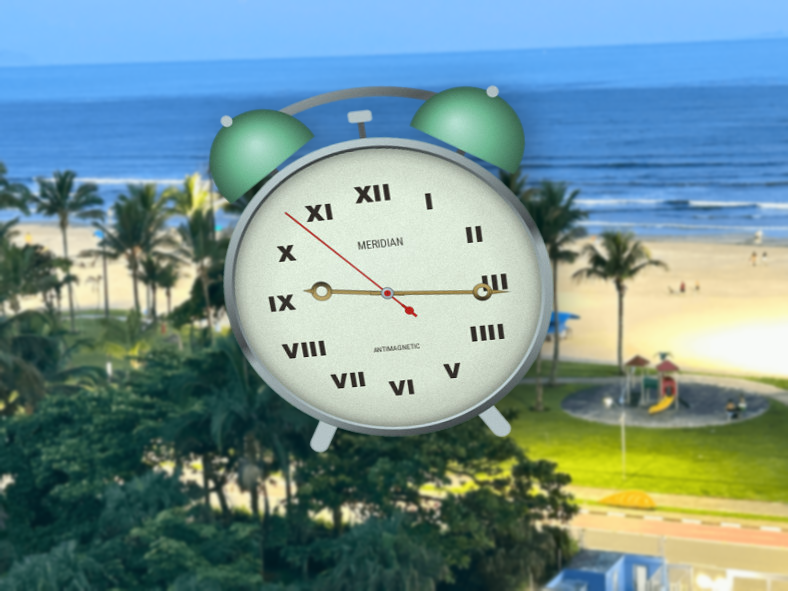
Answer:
9 h 15 min 53 s
